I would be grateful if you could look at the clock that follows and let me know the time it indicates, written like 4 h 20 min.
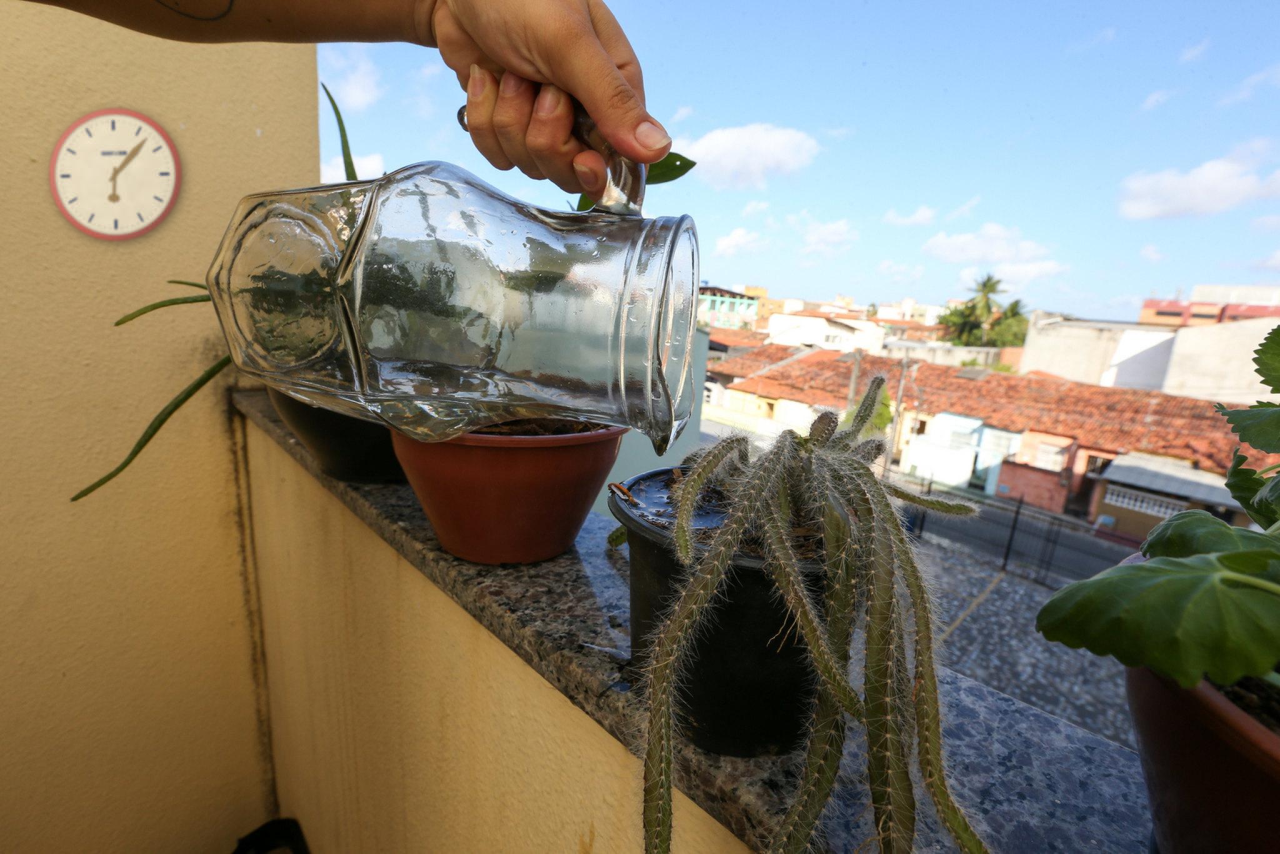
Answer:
6 h 07 min
